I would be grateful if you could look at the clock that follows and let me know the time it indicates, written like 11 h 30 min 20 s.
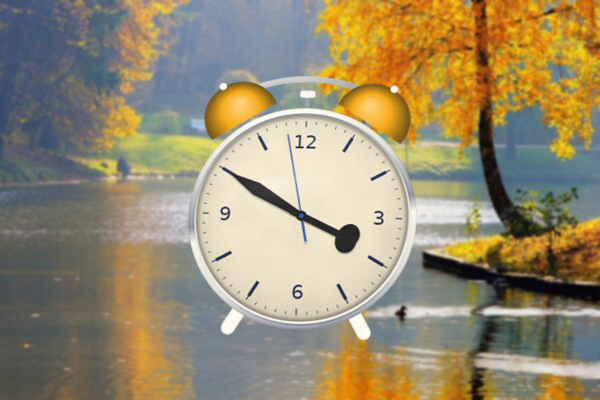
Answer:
3 h 49 min 58 s
